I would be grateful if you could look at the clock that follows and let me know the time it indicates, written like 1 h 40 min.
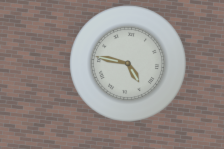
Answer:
4 h 46 min
